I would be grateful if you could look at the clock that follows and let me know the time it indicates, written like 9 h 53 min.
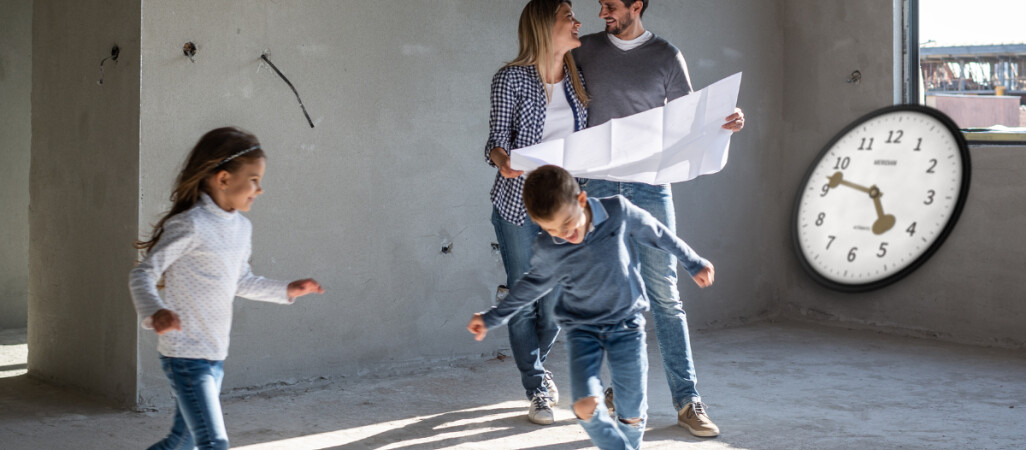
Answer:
4 h 47 min
